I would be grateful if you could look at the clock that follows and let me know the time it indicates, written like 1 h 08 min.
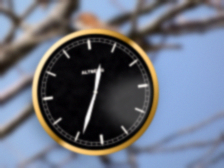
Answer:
12 h 34 min
